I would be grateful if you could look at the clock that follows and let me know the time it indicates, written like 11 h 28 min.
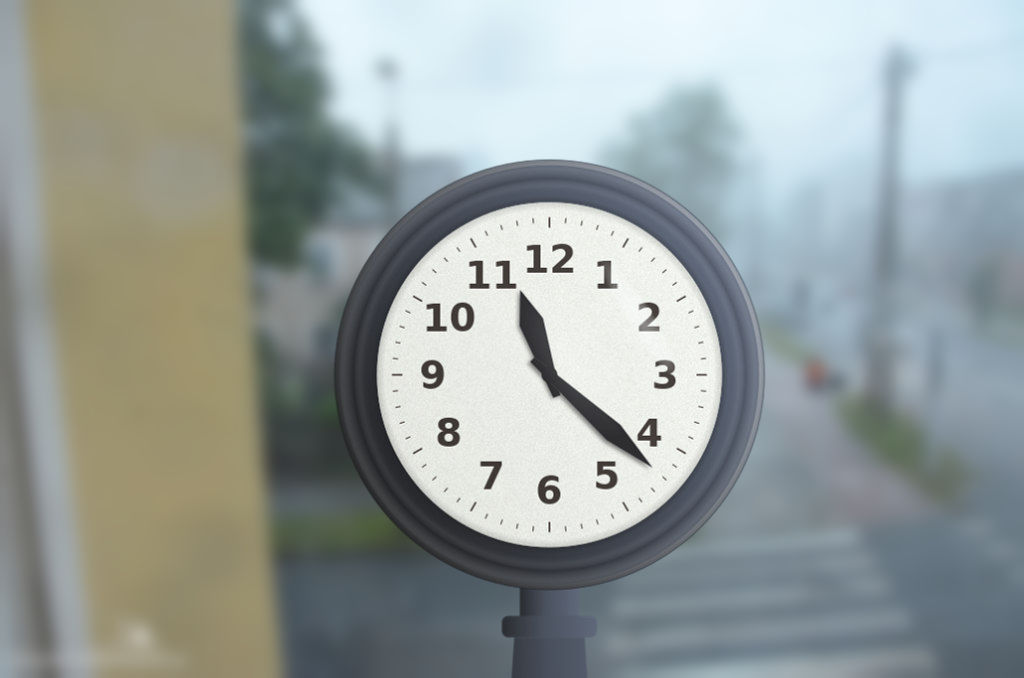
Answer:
11 h 22 min
